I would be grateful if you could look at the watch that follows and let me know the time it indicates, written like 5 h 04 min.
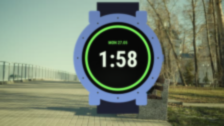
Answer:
1 h 58 min
